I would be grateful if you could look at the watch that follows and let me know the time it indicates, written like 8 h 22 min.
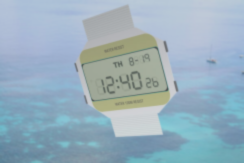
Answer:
12 h 40 min
